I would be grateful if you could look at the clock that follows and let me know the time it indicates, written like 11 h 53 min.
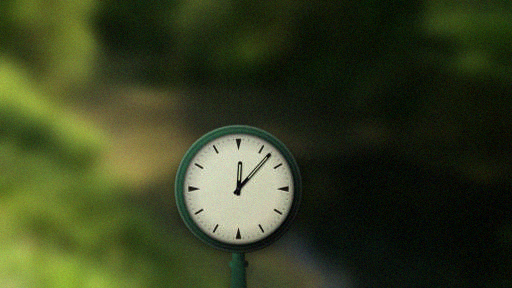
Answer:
12 h 07 min
